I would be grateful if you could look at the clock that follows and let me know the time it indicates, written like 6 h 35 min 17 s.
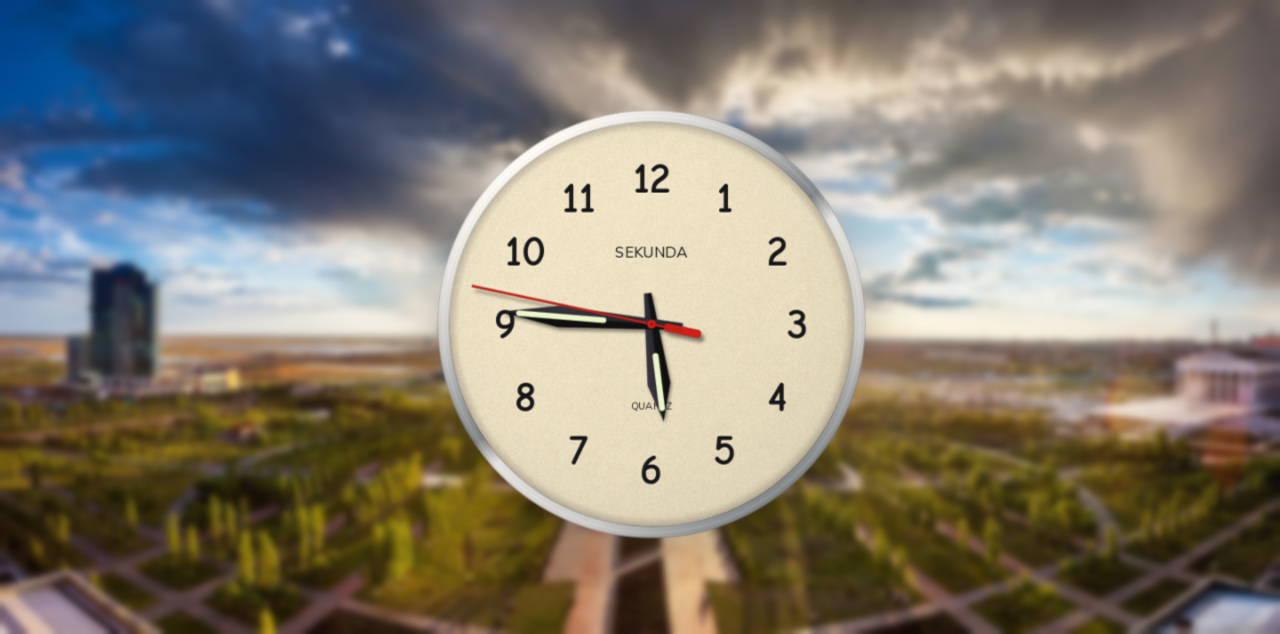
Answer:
5 h 45 min 47 s
